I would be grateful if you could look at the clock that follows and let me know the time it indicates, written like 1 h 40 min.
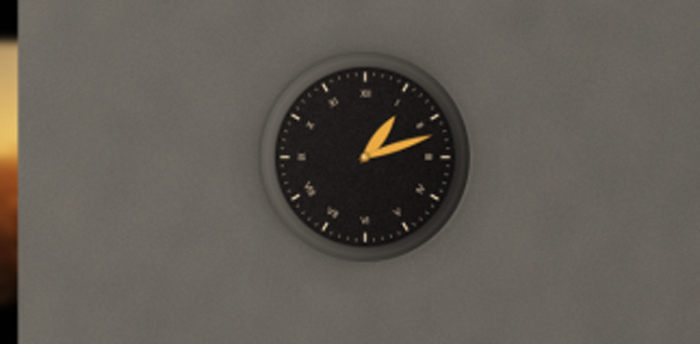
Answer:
1 h 12 min
